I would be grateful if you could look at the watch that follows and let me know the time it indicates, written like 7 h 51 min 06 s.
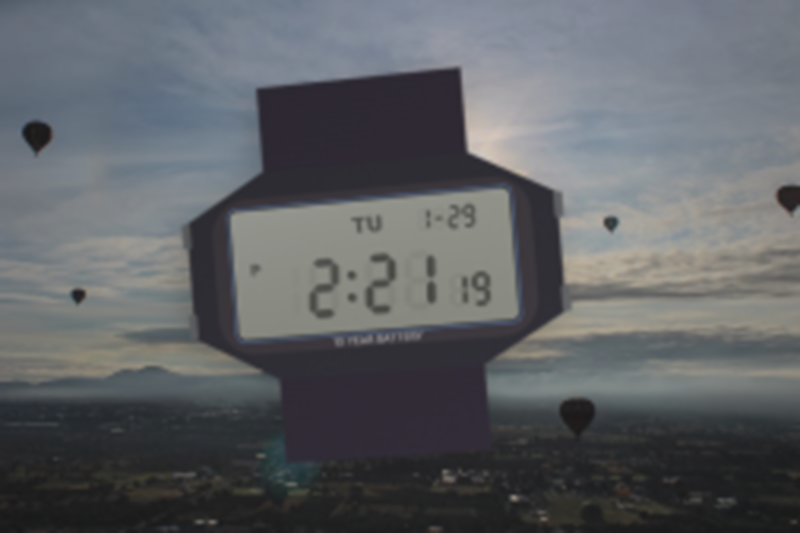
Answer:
2 h 21 min 19 s
